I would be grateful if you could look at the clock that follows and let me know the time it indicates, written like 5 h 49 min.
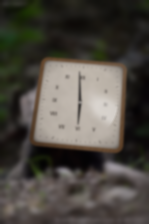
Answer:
5 h 59 min
